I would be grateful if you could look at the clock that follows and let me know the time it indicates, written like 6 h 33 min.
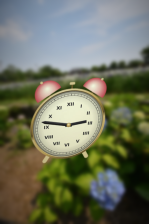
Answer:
2 h 47 min
